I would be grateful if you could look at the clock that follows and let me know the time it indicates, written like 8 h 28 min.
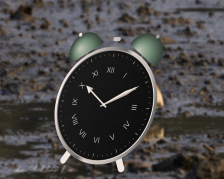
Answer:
10 h 10 min
